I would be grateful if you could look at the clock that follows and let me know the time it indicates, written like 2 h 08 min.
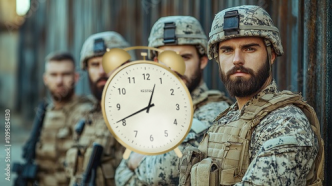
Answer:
12 h 41 min
